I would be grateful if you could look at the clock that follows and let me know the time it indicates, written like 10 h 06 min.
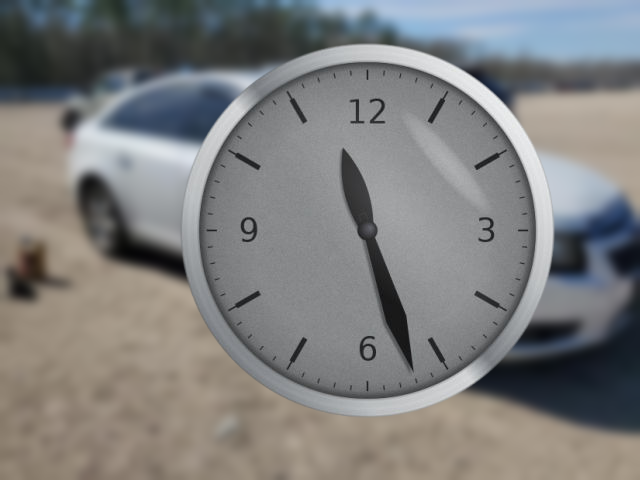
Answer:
11 h 27 min
